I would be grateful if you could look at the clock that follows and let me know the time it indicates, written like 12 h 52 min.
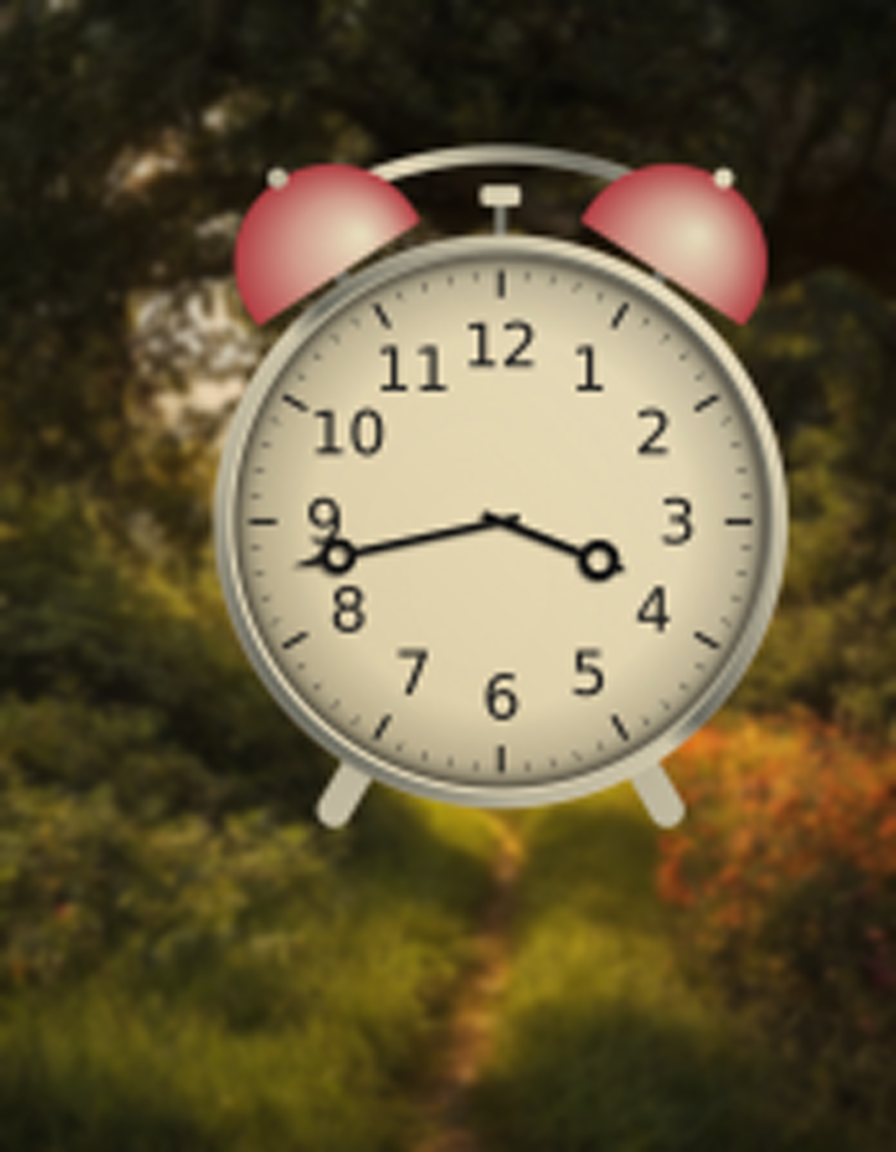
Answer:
3 h 43 min
